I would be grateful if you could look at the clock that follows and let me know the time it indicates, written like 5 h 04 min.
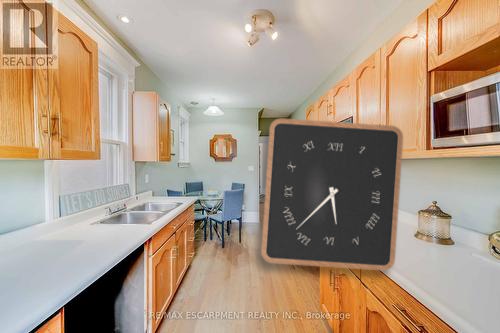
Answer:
5 h 37 min
